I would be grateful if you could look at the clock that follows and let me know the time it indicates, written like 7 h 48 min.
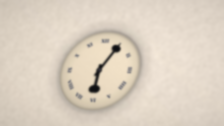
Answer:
6 h 05 min
